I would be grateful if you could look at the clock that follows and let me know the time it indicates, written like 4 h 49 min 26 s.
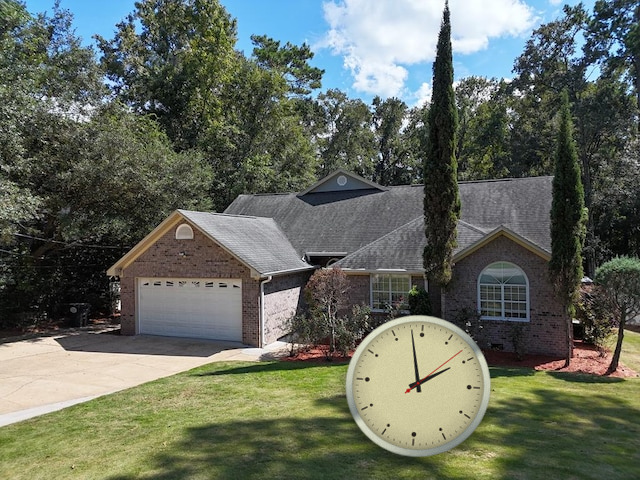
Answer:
1 h 58 min 08 s
